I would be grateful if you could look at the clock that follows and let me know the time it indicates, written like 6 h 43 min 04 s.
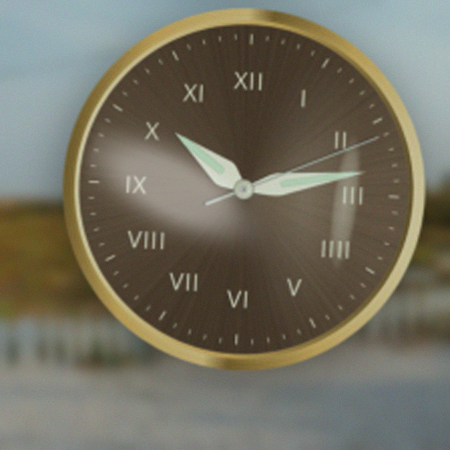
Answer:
10 h 13 min 11 s
